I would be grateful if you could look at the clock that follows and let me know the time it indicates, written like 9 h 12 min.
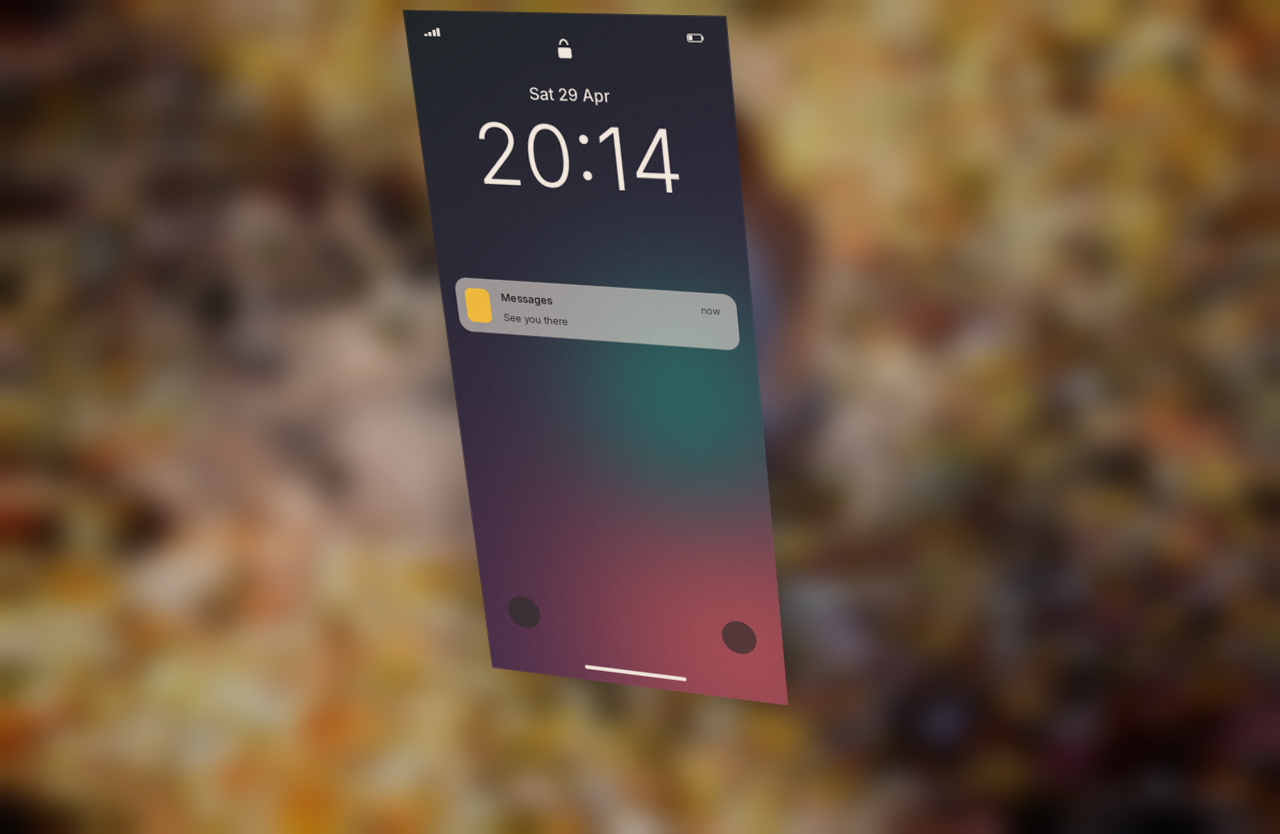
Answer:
20 h 14 min
